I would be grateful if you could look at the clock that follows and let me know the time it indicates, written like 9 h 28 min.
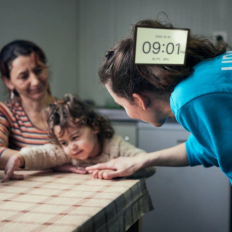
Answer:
9 h 01 min
